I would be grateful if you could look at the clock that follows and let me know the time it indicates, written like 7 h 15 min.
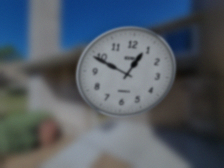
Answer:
12 h 49 min
